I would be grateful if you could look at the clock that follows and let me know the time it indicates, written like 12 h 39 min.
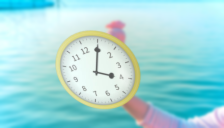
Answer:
4 h 05 min
